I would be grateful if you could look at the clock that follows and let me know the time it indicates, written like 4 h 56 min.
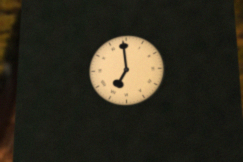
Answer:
6 h 59 min
